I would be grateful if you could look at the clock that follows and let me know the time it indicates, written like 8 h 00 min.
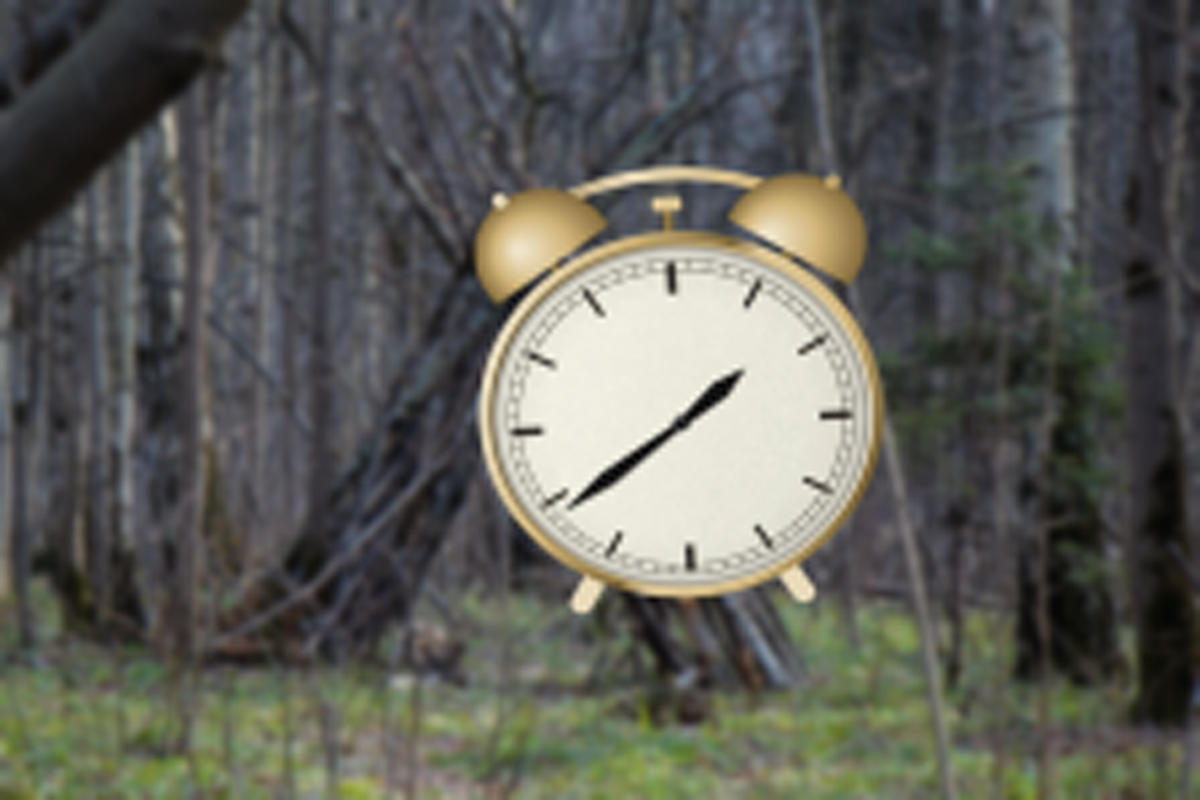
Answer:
1 h 39 min
